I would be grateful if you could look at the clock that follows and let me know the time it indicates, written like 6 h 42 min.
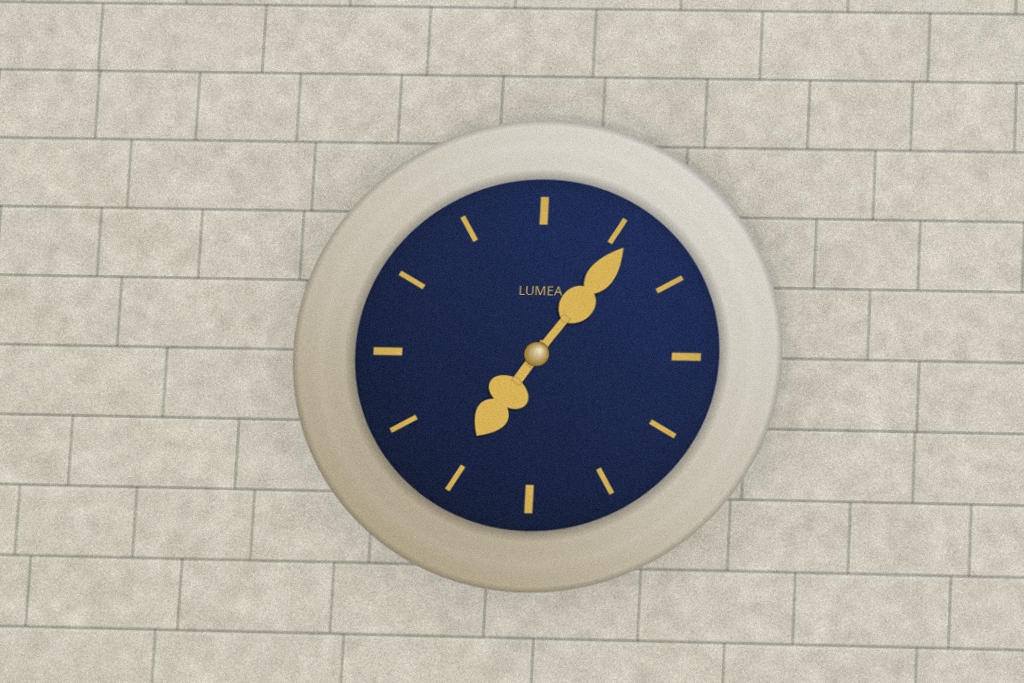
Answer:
7 h 06 min
